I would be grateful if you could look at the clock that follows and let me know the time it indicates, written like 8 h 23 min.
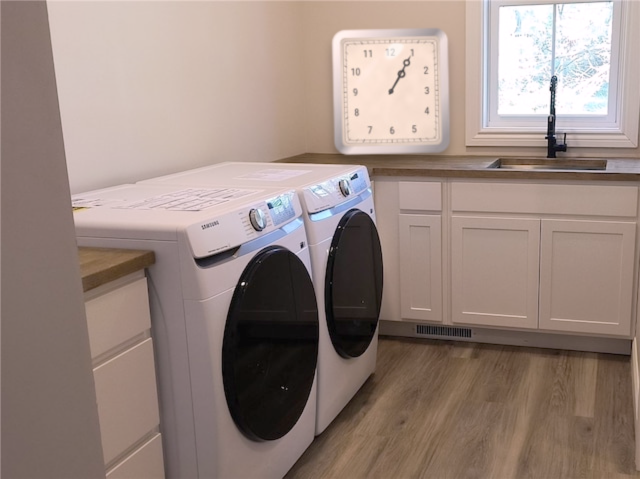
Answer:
1 h 05 min
